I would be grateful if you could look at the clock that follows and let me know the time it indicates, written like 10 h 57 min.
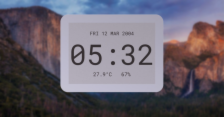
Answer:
5 h 32 min
